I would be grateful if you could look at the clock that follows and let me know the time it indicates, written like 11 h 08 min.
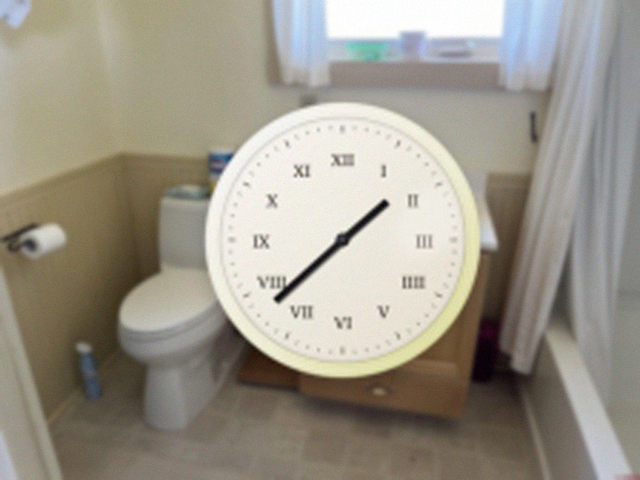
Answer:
1 h 38 min
